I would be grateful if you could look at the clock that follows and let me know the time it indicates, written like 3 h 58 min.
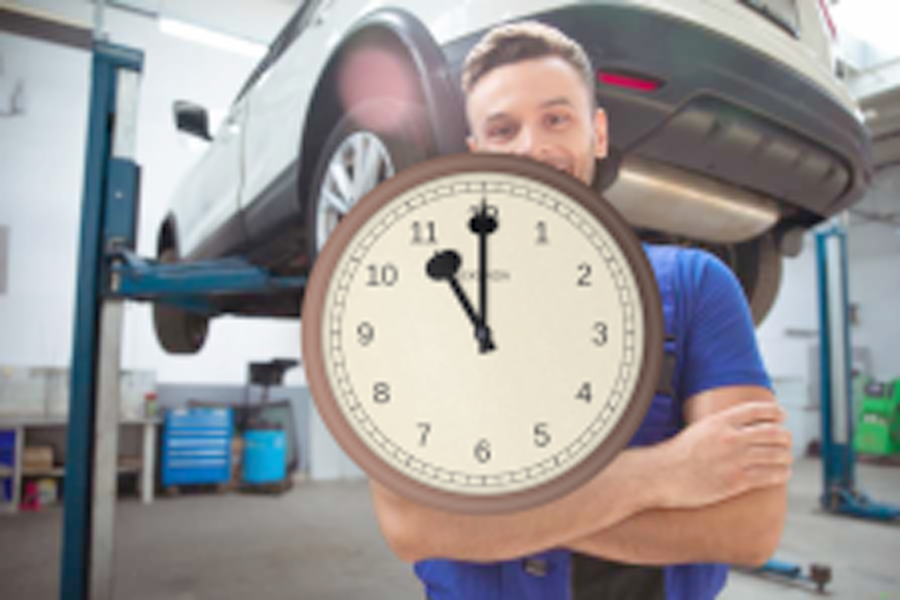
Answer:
11 h 00 min
